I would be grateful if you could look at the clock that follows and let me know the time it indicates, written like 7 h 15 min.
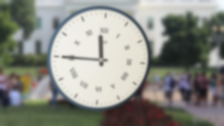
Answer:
11 h 45 min
